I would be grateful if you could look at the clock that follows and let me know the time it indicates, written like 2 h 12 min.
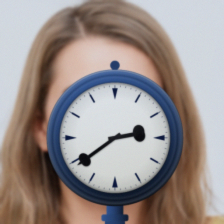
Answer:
2 h 39 min
